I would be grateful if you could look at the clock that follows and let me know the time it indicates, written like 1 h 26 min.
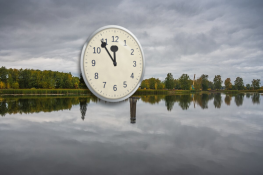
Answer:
11 h 54 min
